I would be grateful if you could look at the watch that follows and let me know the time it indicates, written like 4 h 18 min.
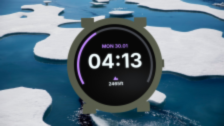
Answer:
4 h 13 min
